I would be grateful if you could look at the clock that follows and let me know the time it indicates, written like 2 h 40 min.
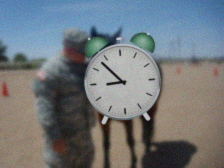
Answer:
8 h 53 min
